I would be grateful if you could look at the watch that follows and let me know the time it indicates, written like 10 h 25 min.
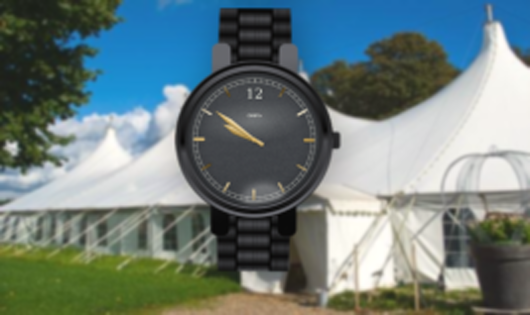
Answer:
9 h 51 min
